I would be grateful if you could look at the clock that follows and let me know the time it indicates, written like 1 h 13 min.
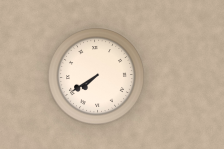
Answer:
7 h 40 min
